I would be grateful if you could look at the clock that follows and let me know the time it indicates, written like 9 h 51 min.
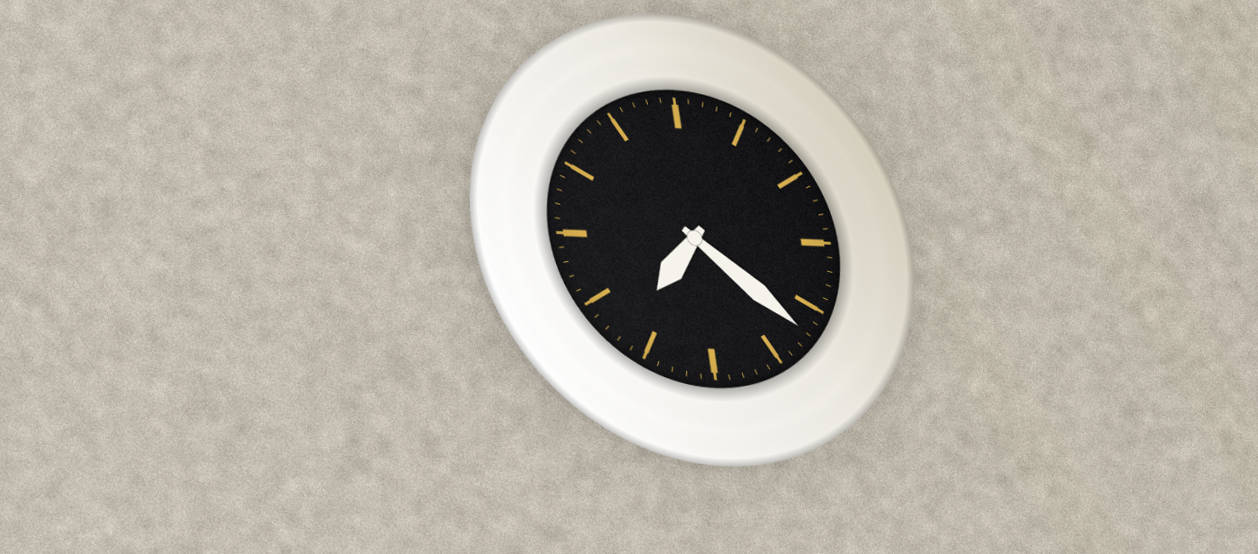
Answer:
7 h 22 min
